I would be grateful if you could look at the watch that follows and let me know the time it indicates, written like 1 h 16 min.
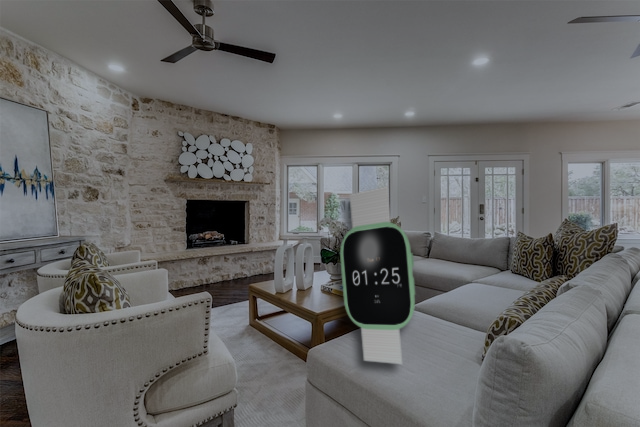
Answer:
1 h 25 min
